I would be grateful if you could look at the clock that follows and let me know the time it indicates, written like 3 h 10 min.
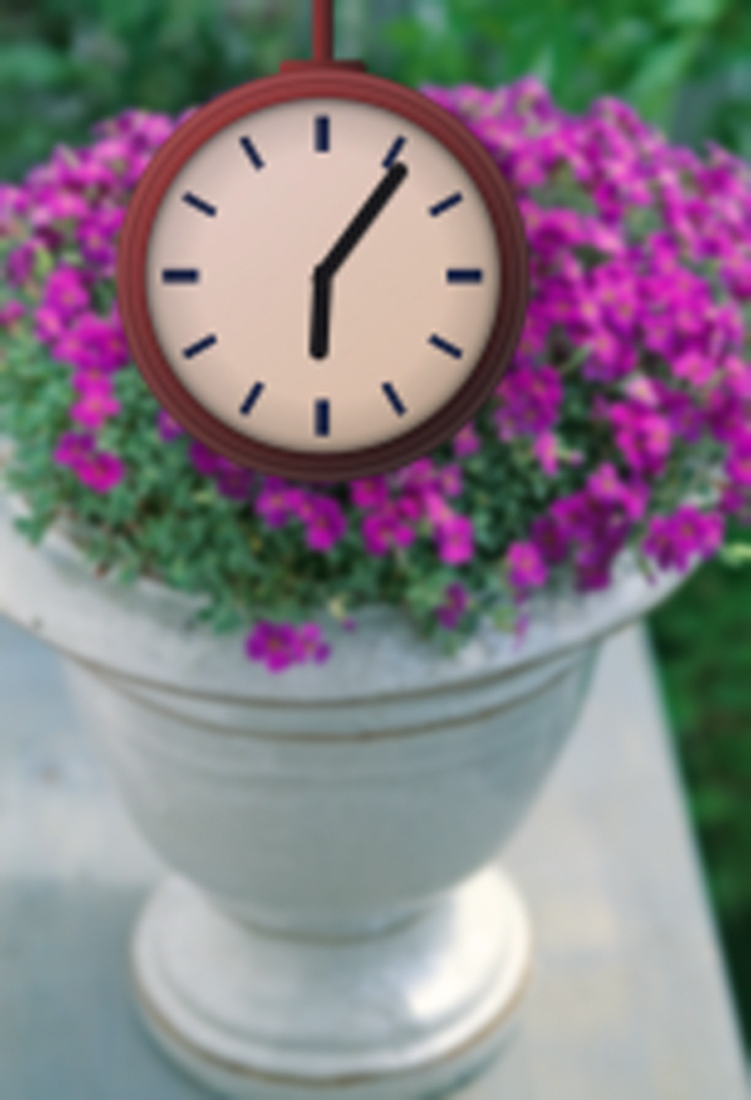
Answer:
6 h 06 min
